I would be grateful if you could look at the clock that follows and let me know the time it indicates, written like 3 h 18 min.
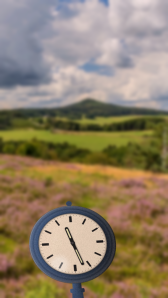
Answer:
11 h 27 min
